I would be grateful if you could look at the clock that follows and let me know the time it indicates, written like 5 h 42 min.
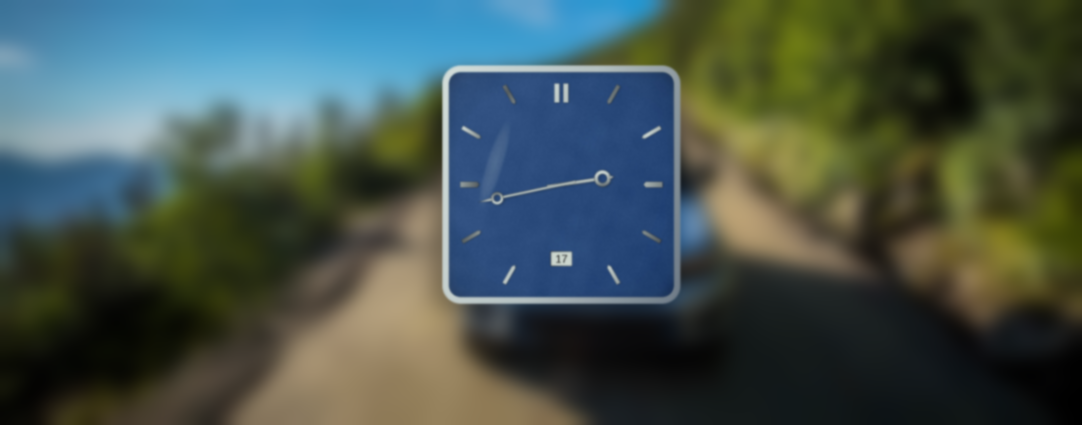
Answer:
2 h 43 min
